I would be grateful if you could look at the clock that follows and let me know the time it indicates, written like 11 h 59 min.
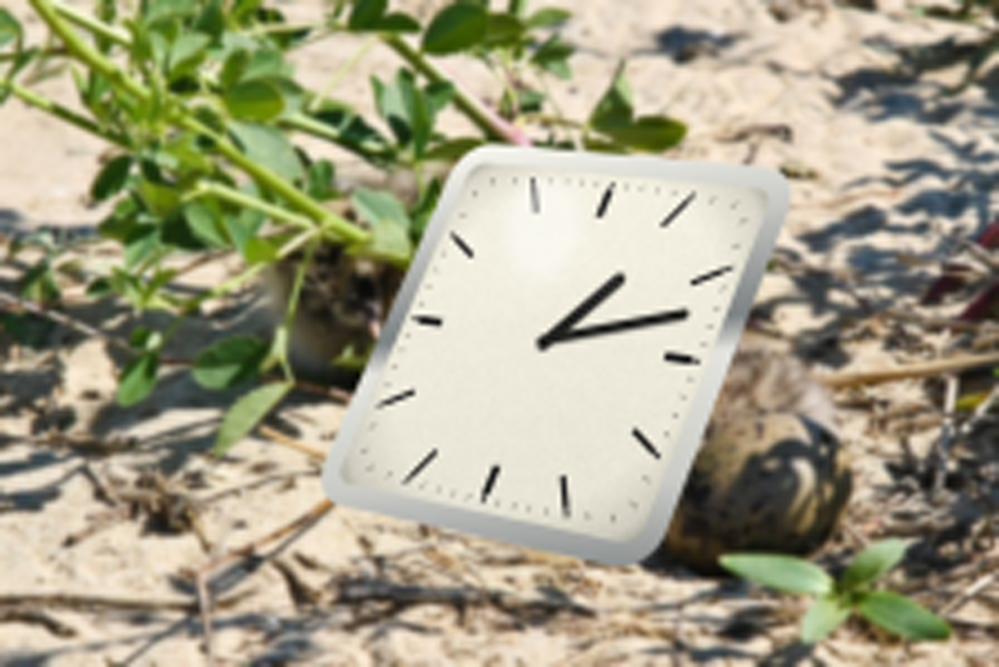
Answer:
1 h 12 min
